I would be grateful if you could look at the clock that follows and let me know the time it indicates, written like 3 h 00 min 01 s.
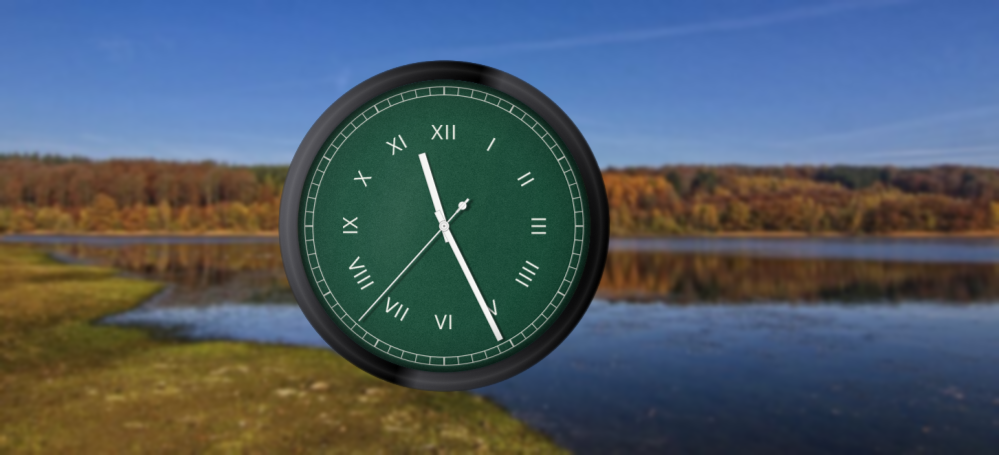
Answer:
11 h 25 min 37 s
